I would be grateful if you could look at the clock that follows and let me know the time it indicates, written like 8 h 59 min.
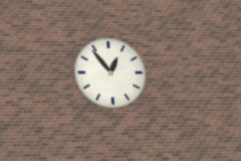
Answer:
12 h 54 min
